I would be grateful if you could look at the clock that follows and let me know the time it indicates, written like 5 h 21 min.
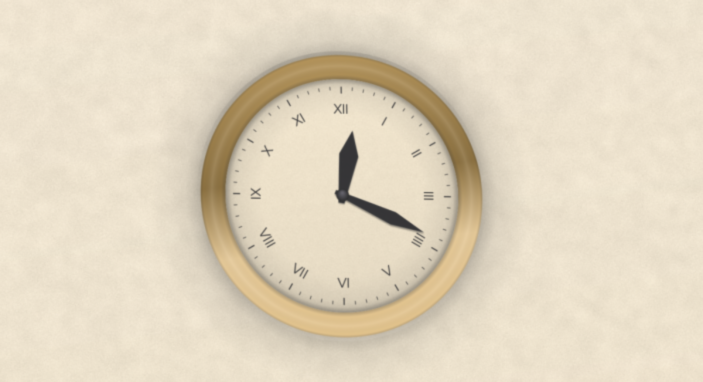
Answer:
12 h 19 min
